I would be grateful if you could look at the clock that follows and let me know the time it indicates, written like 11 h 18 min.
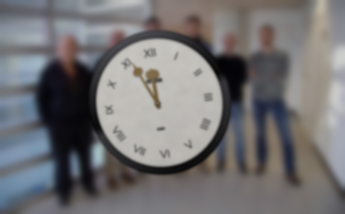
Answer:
11 h 56 min
